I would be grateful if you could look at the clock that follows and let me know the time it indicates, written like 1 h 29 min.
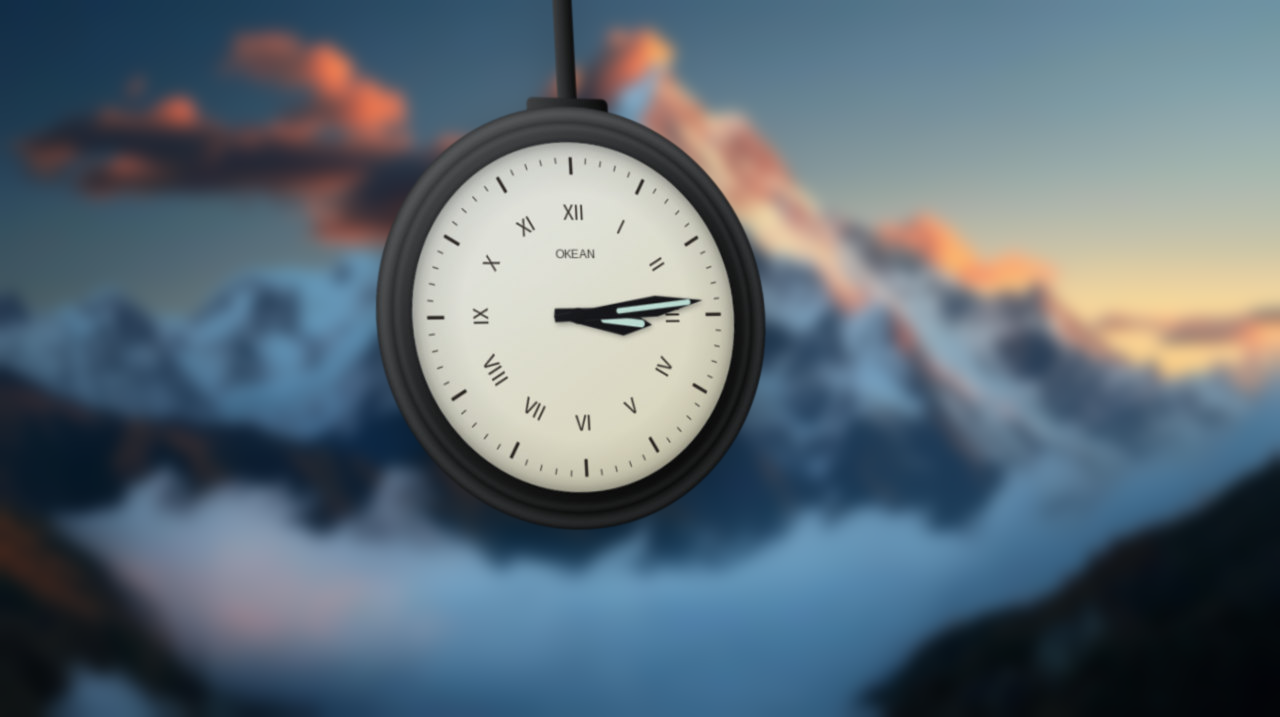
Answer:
3 h 14 min
